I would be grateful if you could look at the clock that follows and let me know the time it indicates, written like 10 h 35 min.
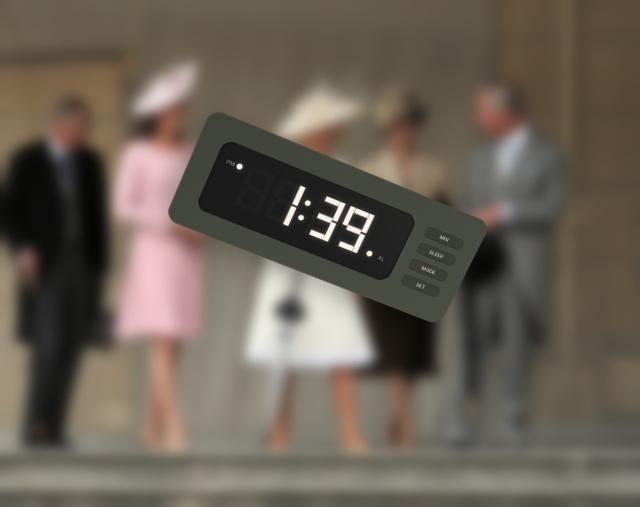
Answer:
1 h 39 min
